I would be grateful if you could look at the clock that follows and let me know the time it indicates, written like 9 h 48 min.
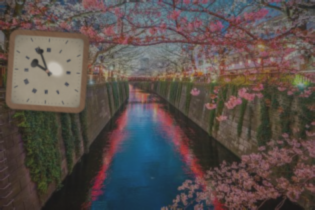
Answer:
9 h 56 min
